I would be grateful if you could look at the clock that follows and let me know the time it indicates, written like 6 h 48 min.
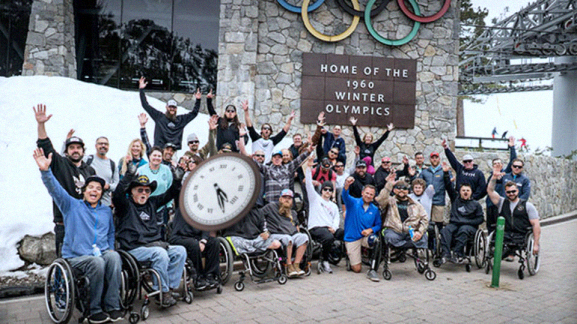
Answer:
4 h 25 min
